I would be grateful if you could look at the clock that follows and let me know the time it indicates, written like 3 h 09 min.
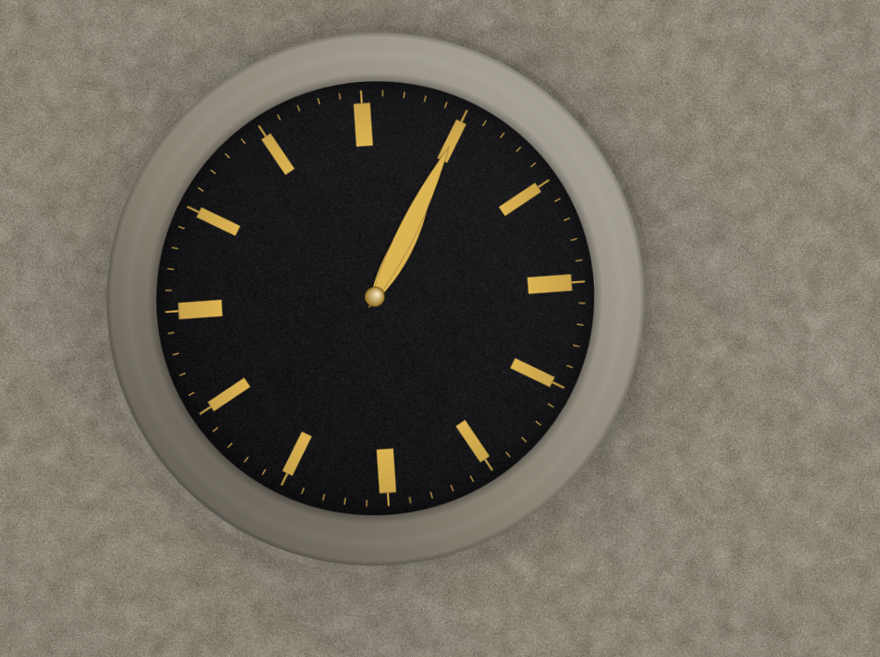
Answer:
1 h 05 min
